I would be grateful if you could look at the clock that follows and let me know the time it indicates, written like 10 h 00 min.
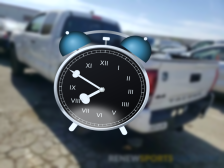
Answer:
7 h 50 min
